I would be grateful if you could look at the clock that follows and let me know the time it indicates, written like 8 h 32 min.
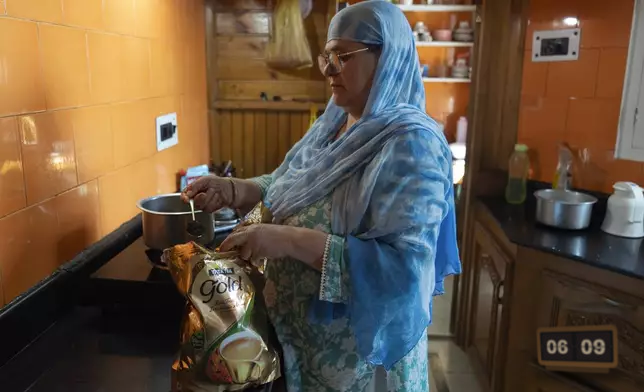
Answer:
6 h 09 min
